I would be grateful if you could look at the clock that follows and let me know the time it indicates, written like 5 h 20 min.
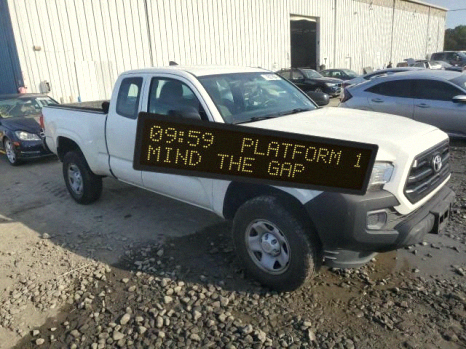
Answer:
9 h 59 min
